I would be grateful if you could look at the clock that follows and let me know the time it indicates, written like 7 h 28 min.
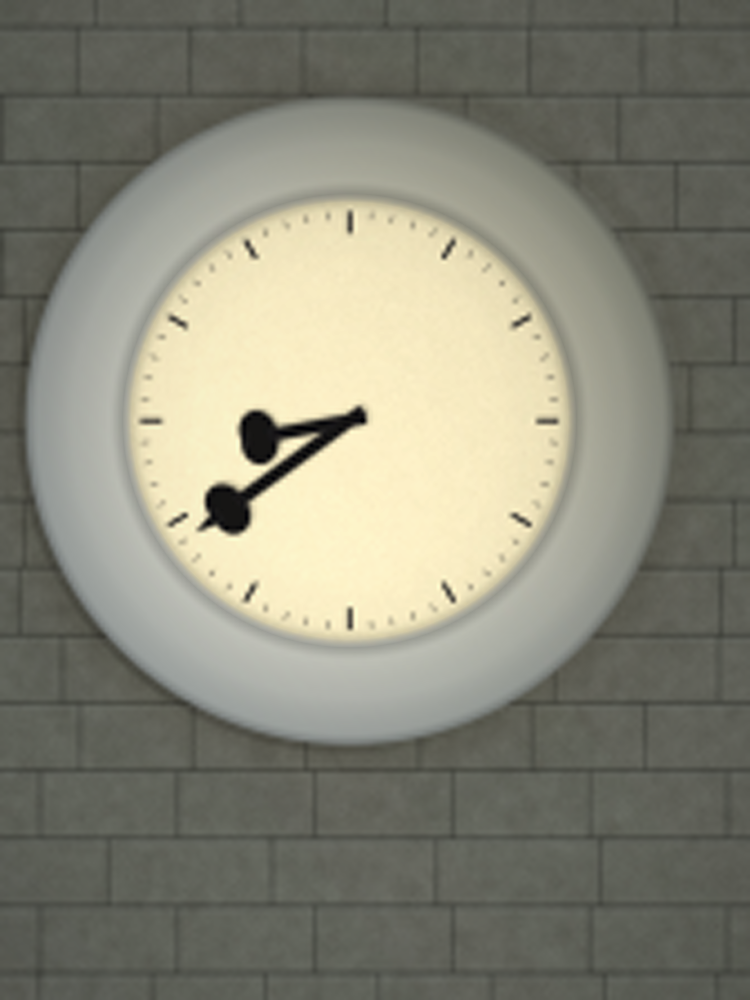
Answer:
8 h 39 min
